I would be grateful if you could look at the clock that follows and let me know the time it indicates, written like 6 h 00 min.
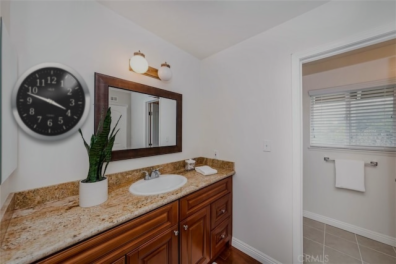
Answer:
3 h 48 min
